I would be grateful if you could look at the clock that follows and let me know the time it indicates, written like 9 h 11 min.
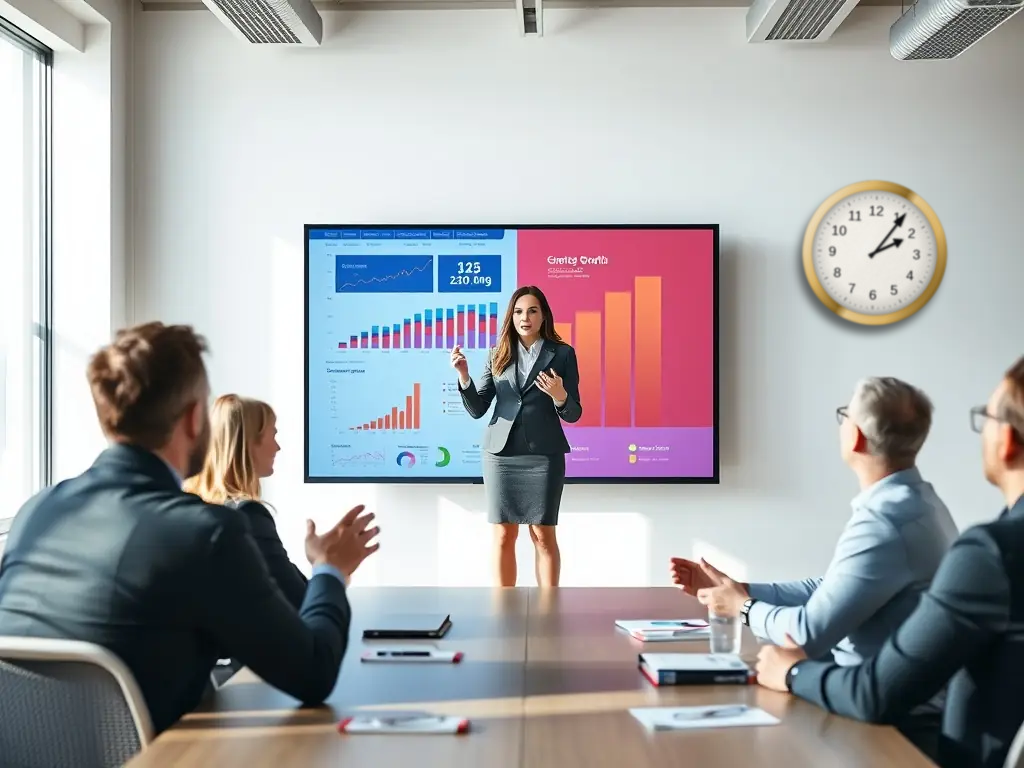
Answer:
2 h 06 min
